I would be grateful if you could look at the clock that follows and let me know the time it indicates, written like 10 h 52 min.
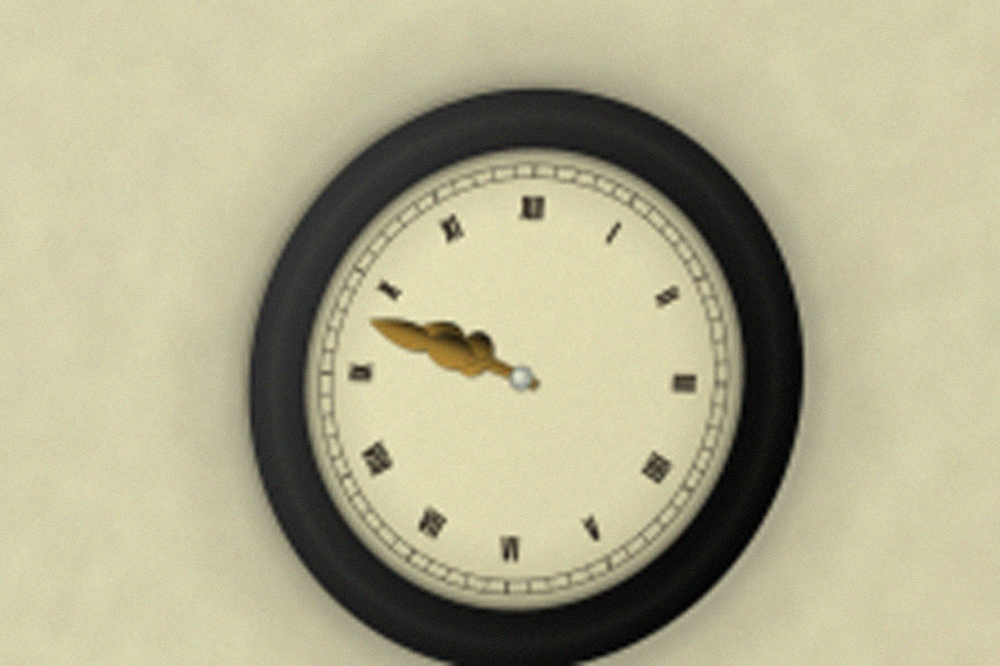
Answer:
9 h 48 min
